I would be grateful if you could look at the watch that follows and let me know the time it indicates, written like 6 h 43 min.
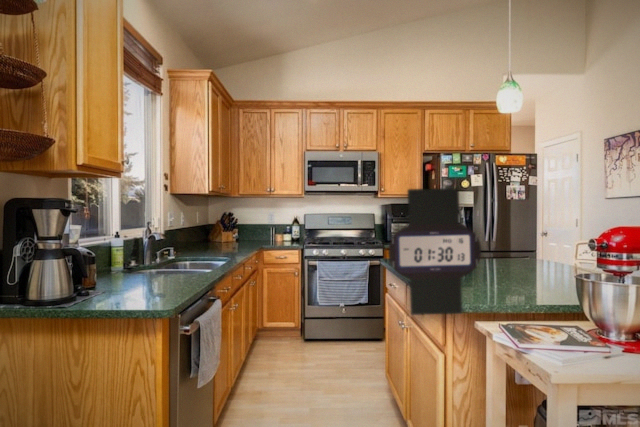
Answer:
1 h 30 min
